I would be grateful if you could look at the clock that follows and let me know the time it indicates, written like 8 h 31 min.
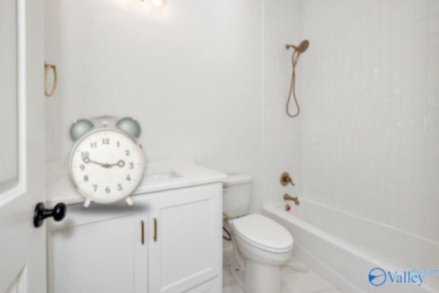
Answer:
2 h 48 min
